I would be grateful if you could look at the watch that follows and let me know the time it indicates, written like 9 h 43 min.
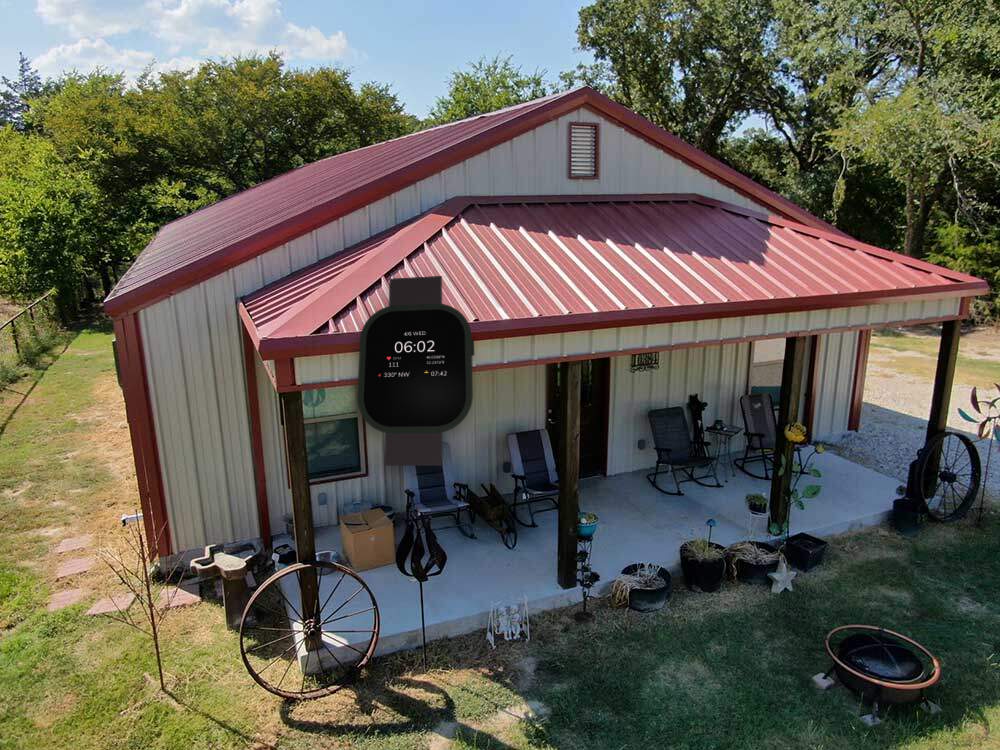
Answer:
6 h 02 min
